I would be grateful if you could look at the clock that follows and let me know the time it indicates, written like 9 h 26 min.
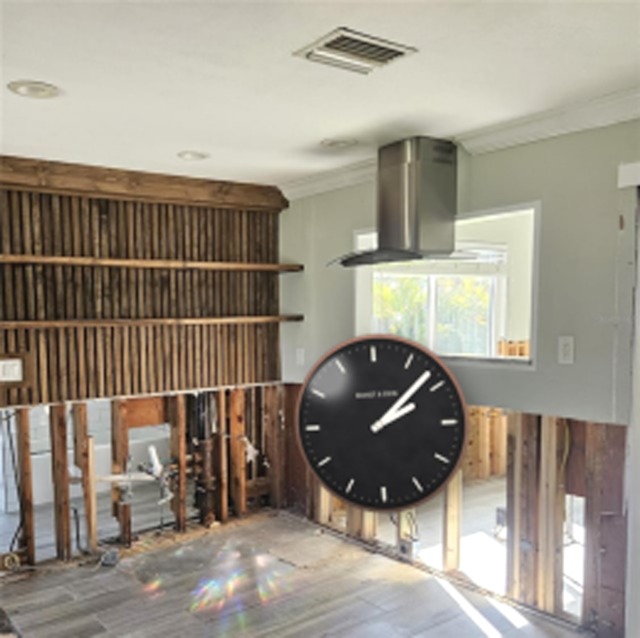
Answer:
2 h 08 min
